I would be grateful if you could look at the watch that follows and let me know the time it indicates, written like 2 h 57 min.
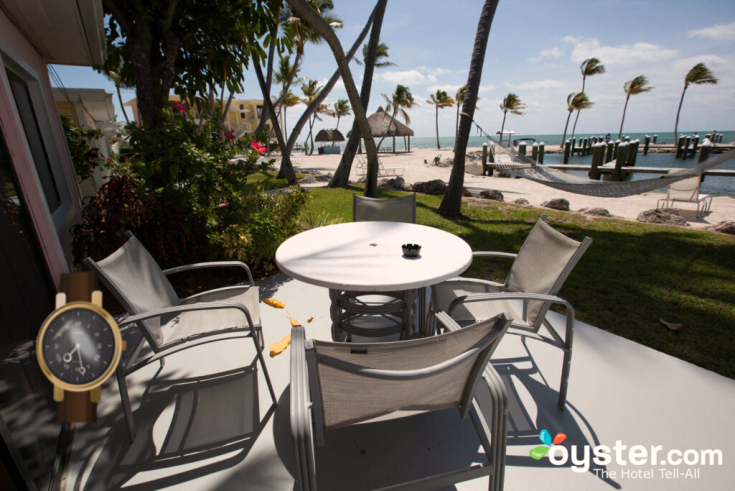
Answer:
7 h 28 min
